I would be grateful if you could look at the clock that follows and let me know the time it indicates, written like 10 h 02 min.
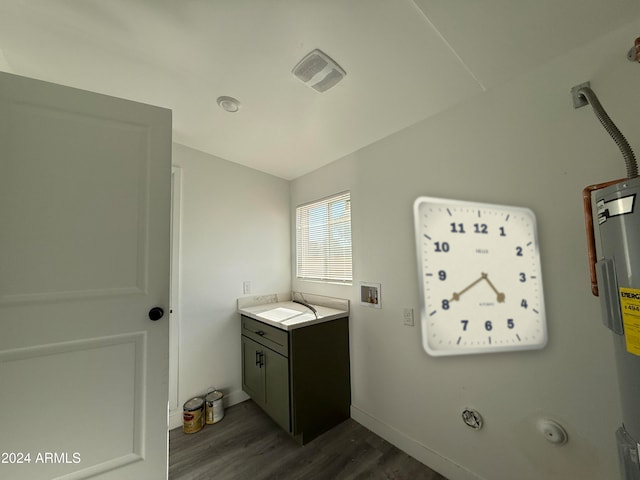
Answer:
4 h 40 min
